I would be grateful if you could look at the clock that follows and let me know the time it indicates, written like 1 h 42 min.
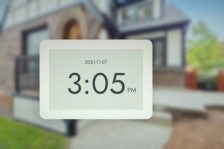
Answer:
3 h 05 min
